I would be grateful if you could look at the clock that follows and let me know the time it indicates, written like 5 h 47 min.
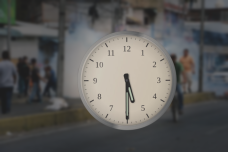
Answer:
5 h 30 min
